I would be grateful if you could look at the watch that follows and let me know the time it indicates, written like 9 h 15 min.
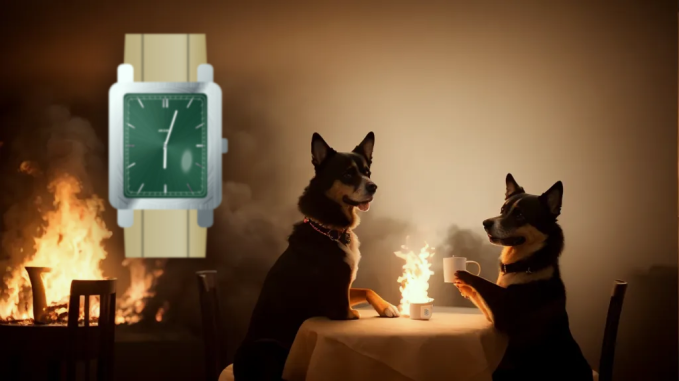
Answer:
6 h 03 min
